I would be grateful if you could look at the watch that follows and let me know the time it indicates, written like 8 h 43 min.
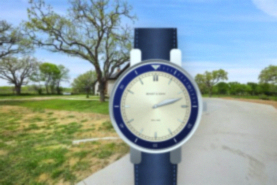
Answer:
2 h 12 min
